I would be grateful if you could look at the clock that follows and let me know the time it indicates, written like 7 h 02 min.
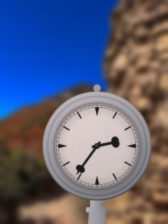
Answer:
2 h 36 min
